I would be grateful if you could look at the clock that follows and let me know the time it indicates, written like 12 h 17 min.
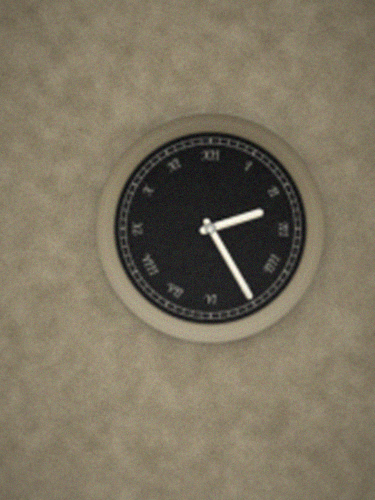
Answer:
2 h 25 min
